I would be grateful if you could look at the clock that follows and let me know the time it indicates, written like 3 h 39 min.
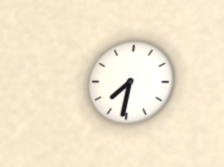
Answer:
7 h 31 min
